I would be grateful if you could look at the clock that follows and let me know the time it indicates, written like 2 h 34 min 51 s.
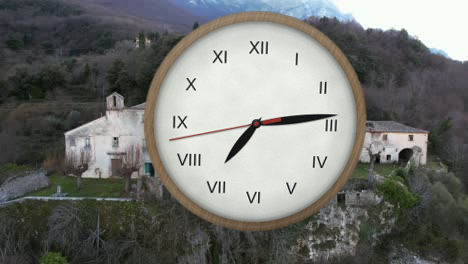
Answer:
7 h 13 min 43 s
